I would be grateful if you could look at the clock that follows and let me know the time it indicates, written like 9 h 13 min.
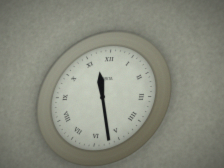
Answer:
11 h 27 min
